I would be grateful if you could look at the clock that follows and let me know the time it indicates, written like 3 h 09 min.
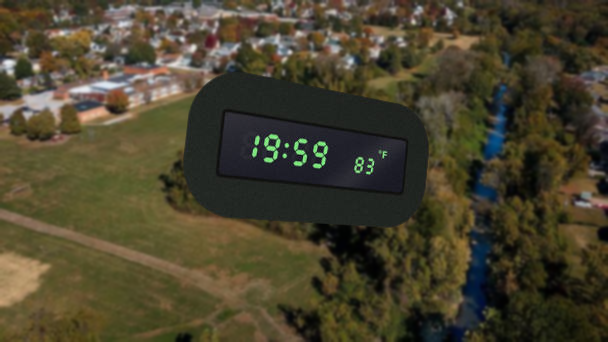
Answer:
19 h 59 min
